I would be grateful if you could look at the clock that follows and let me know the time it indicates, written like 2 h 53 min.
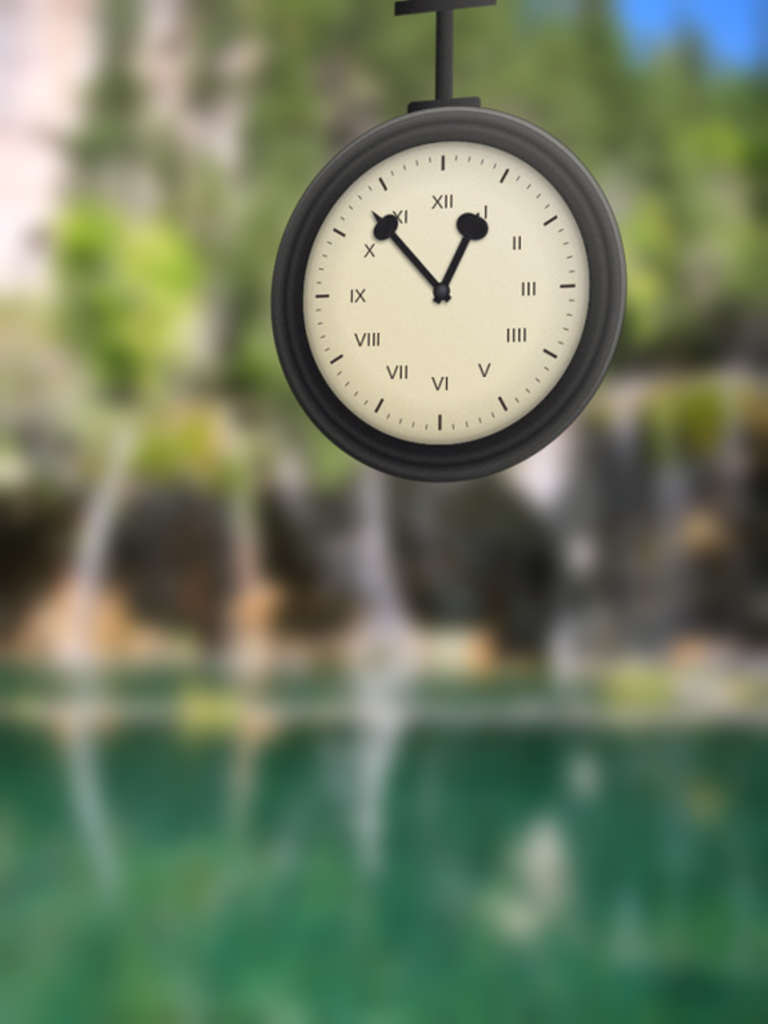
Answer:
12 h 53 min
